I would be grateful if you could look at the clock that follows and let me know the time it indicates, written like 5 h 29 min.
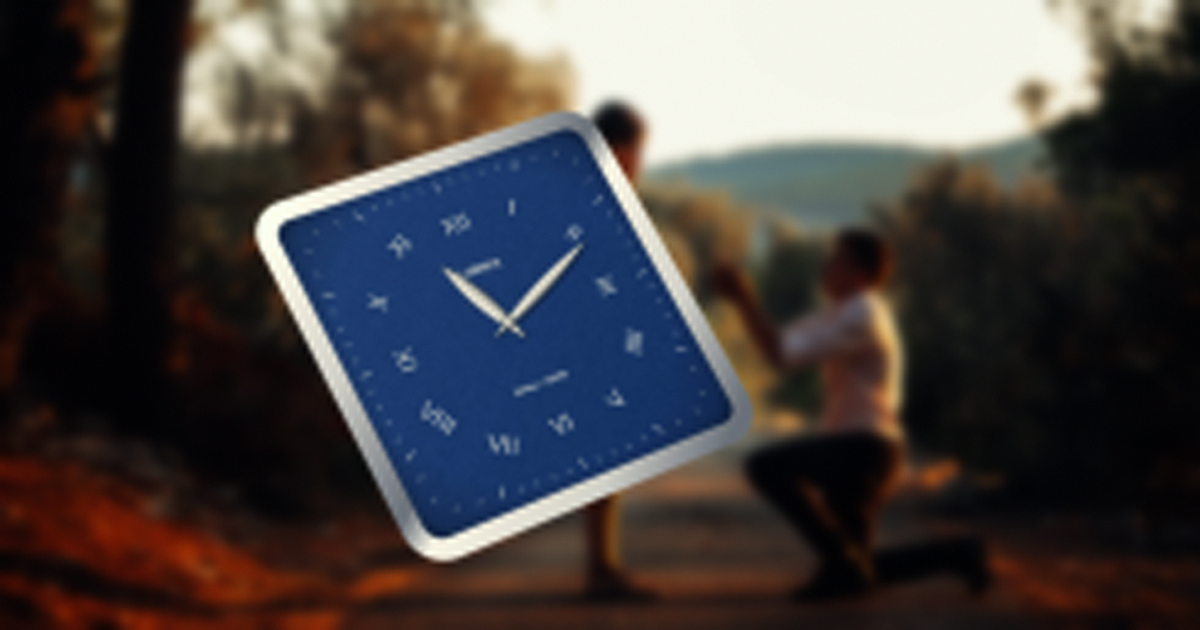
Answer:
11 h 11 min
